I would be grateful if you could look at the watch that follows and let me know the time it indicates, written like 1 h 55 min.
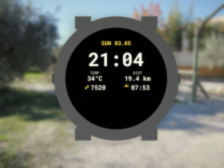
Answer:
21 h 04 min
